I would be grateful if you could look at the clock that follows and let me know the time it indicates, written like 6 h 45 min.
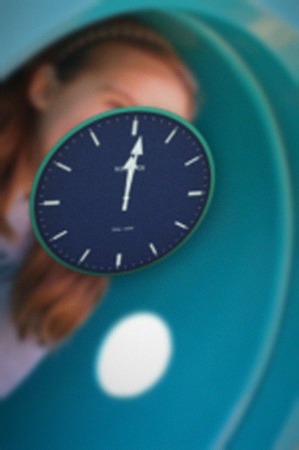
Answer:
12 h 01 min
